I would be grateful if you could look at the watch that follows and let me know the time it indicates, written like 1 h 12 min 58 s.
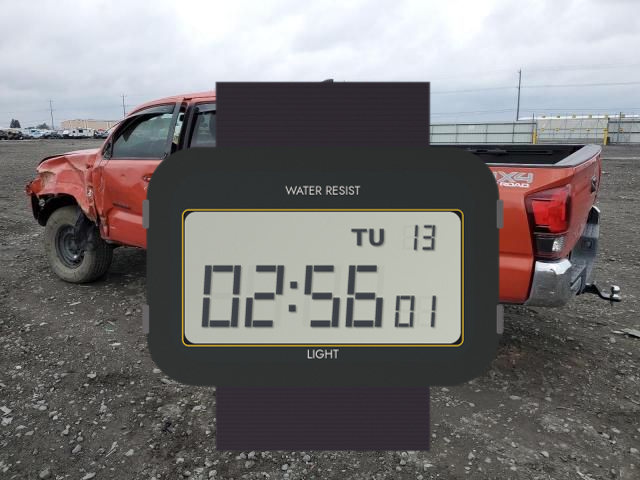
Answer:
2 h 56 min 01 s
